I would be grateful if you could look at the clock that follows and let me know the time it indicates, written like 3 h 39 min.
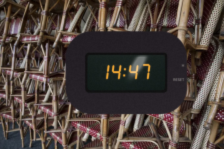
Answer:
14 h 47 min
